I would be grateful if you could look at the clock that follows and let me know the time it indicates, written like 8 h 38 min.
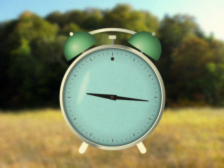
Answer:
9 h 16 min
